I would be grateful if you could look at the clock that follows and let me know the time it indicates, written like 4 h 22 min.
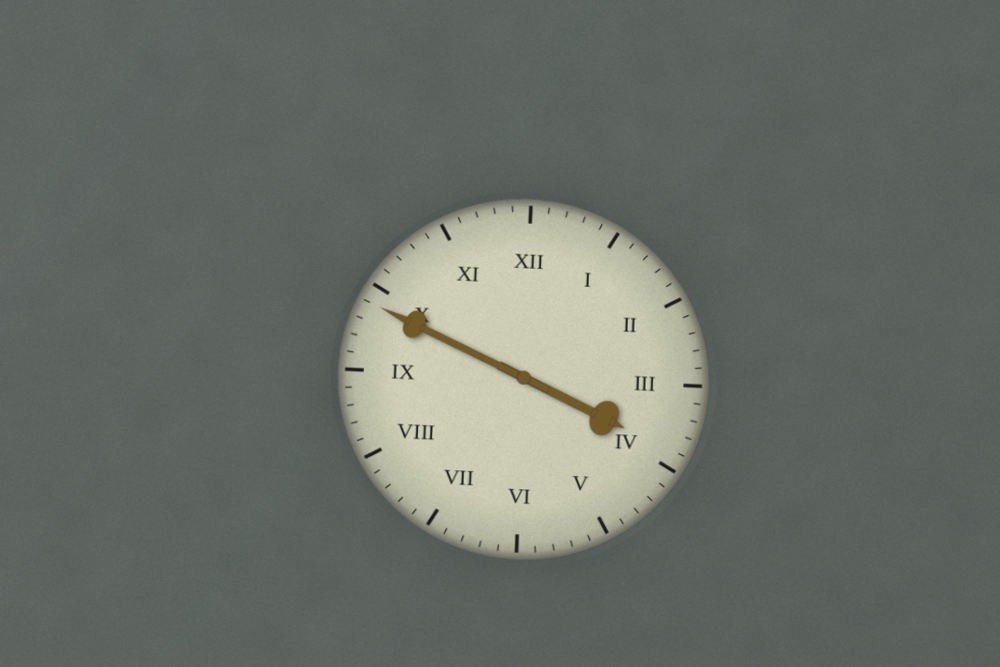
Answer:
3 h 49 min
